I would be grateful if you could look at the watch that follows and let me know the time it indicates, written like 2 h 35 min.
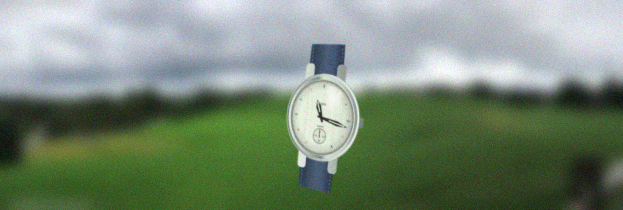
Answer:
11 h 17 min
